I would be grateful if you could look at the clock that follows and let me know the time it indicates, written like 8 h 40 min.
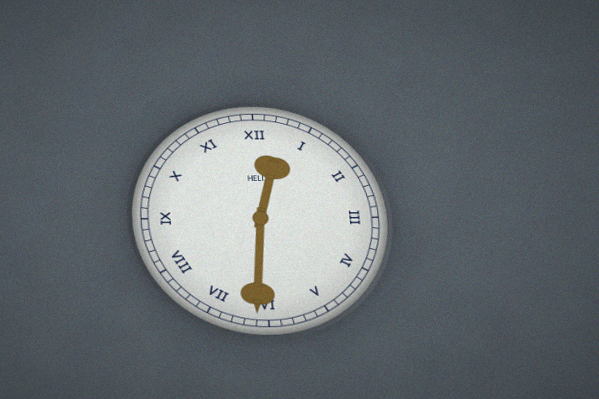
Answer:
12 h 31 min
